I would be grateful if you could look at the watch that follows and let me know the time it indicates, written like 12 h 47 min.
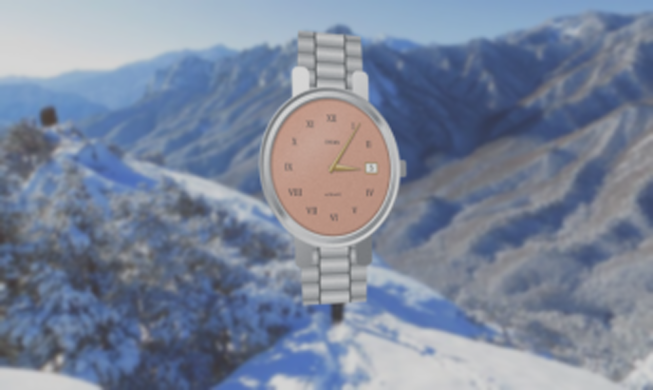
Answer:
3 h 06 min
